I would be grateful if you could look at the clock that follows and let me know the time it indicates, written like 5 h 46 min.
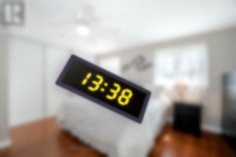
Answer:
13 h 38 min
